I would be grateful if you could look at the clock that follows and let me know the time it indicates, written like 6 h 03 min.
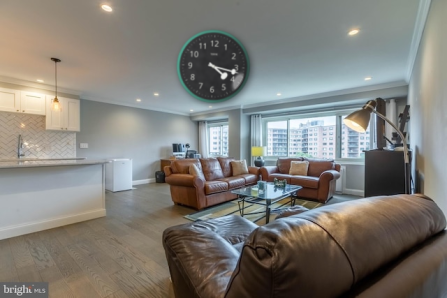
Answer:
4 h 17 min
